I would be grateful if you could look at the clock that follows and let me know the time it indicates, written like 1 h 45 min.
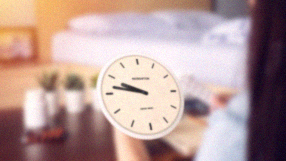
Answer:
9 h 47 min
